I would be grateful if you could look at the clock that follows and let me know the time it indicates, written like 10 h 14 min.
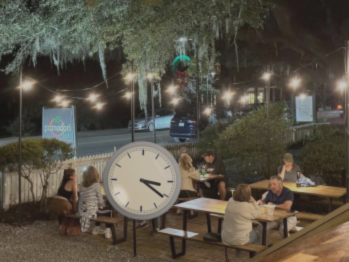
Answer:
3 h 21 min
